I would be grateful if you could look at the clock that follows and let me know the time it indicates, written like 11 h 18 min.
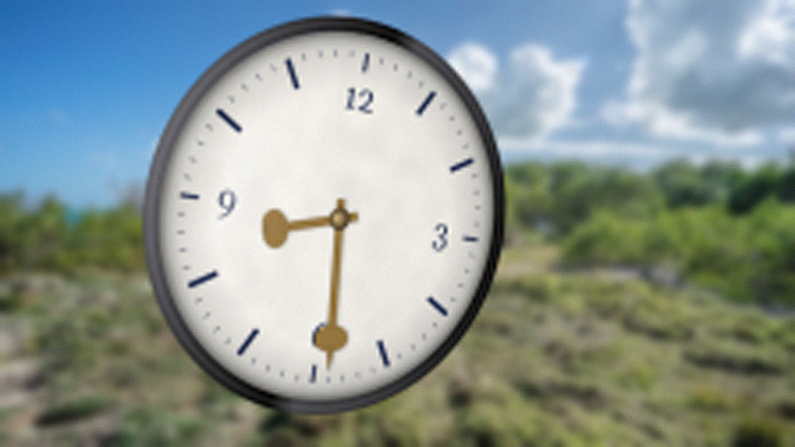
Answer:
8 h 29 min
